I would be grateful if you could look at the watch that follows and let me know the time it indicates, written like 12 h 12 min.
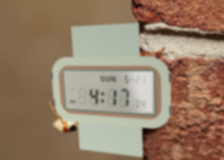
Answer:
4 h 17 min
